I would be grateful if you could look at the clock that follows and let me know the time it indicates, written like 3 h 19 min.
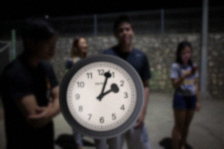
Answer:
2 h 03 min
